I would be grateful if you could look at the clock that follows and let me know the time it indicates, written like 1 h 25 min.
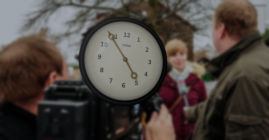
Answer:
4 h 54 min
